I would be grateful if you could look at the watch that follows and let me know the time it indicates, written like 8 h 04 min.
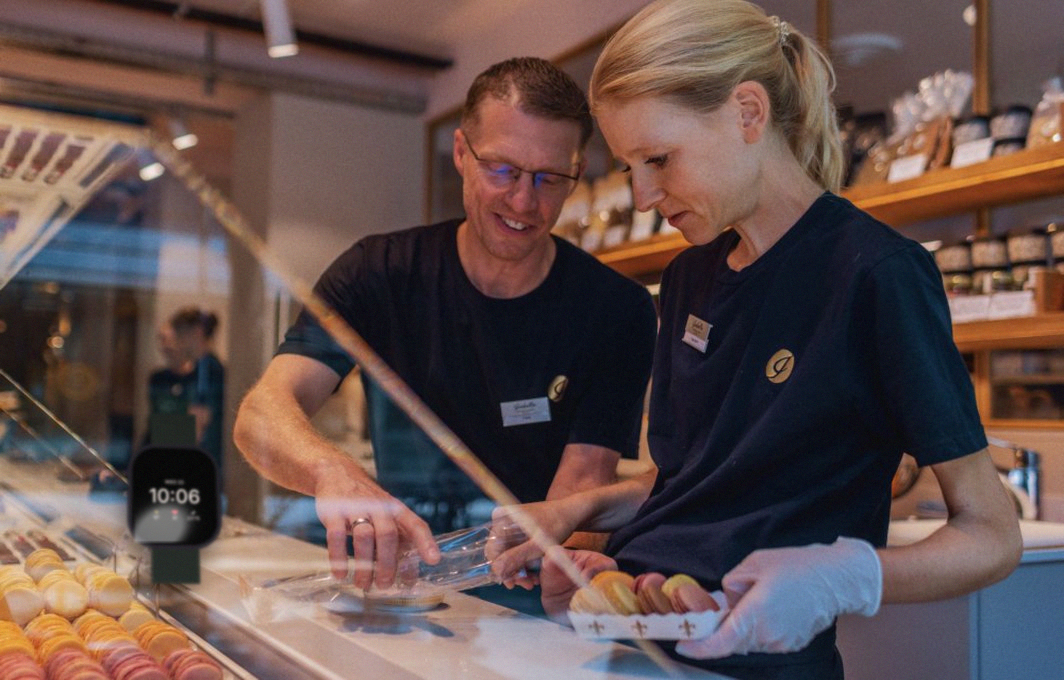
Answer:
10 h 06 min
